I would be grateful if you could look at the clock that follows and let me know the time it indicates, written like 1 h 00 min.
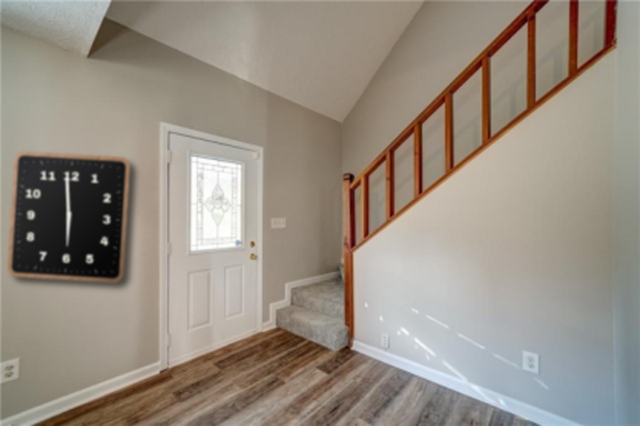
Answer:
5 h 59 min
